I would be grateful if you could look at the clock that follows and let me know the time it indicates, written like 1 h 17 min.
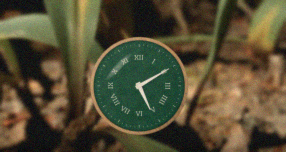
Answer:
5 h 10 min
